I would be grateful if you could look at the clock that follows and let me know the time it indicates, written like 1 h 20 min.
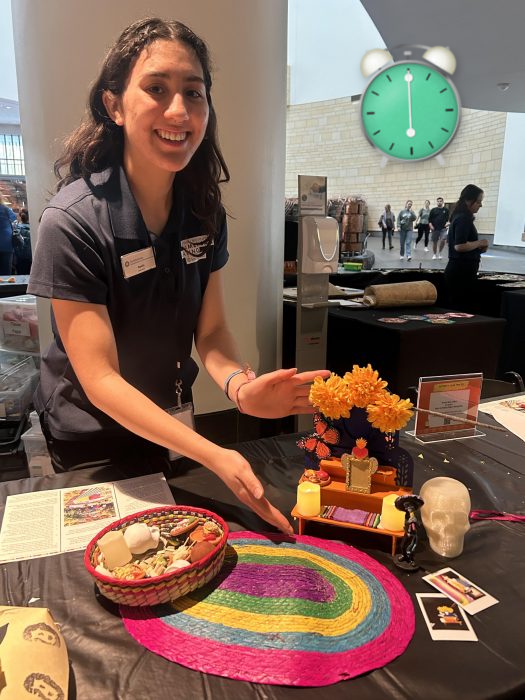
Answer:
6 h 00 min
